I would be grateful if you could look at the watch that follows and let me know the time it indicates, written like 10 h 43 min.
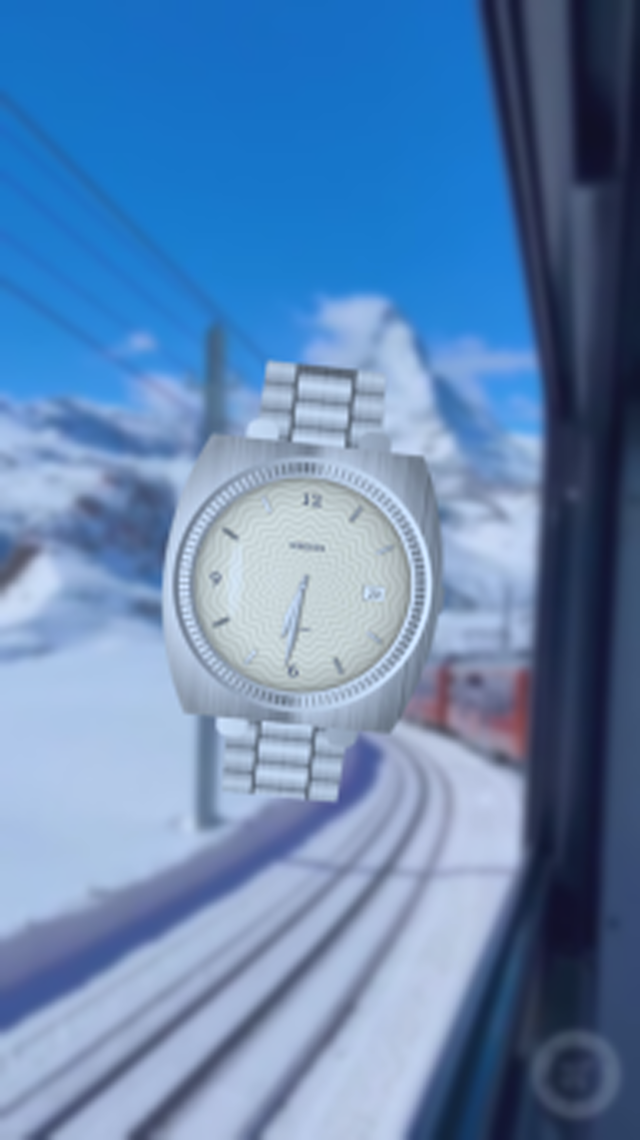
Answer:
6 h 31 min
